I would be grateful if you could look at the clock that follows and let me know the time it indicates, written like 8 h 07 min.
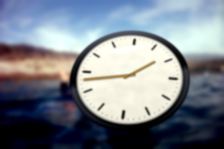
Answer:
1 h 43 min
